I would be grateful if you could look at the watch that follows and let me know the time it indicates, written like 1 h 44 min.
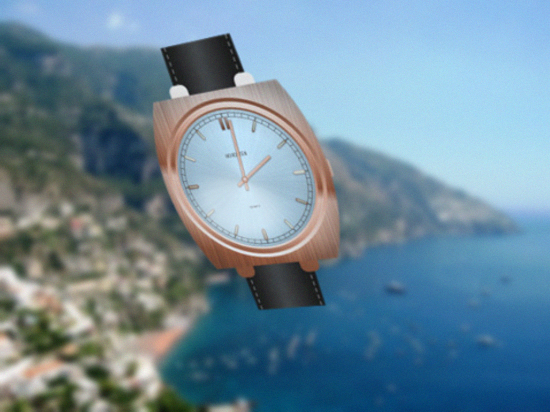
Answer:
2 h 01 min
